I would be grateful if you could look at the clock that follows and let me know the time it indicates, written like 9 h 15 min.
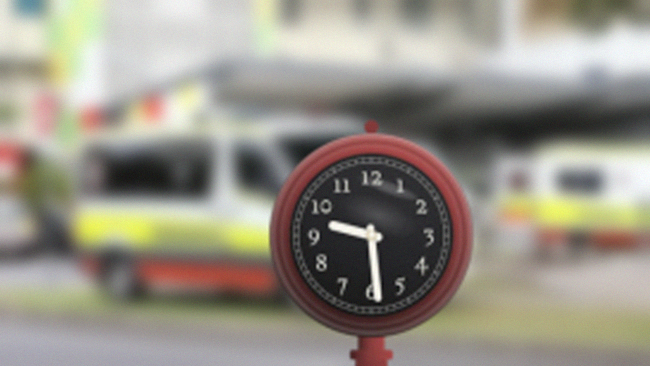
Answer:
9 h 29 min
